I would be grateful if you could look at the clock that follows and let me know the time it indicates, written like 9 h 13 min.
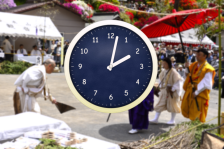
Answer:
2 h 02 min
